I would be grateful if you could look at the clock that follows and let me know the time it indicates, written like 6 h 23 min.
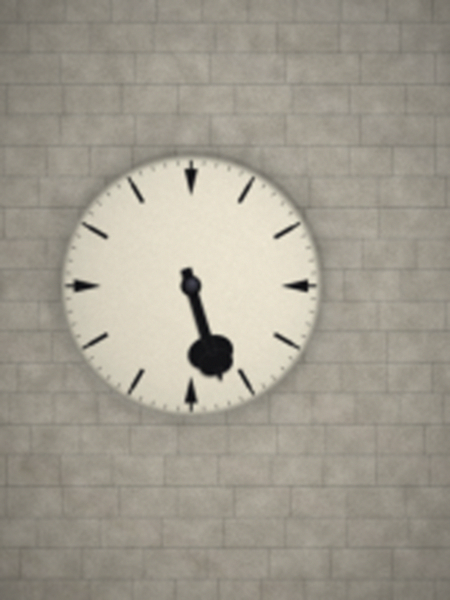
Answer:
5 h 27 min
